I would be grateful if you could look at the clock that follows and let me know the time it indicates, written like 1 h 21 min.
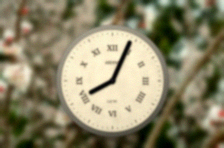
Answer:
8 h 04 min
